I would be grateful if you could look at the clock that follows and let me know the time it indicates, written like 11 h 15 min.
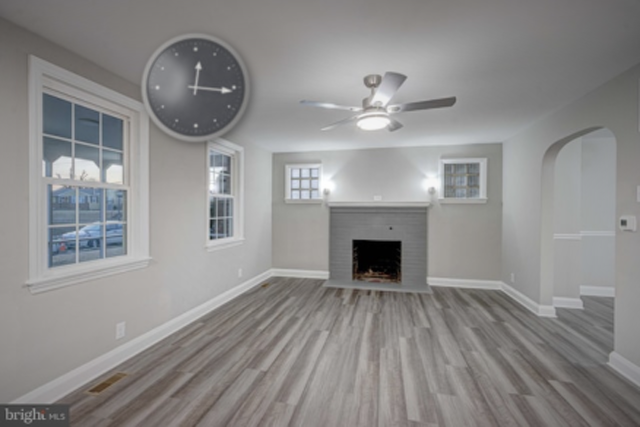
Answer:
12 h 16 min
